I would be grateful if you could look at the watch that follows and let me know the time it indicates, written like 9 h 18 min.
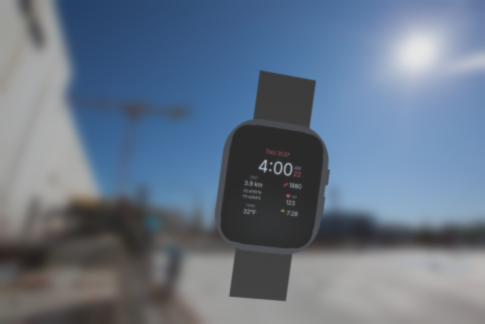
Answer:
4 h 00 min
